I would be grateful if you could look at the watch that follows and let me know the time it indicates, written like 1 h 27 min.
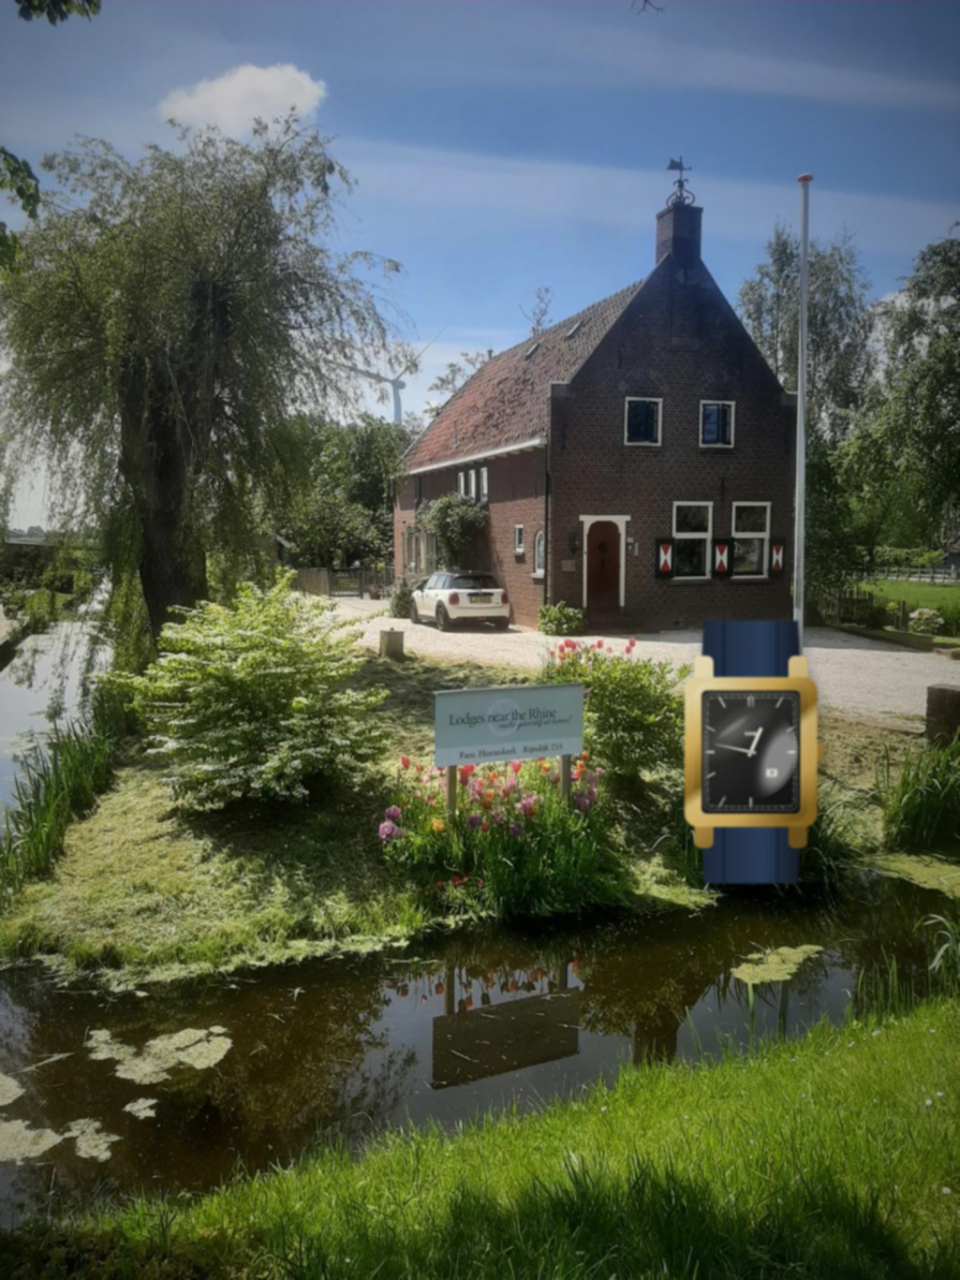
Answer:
12 h 47 min
